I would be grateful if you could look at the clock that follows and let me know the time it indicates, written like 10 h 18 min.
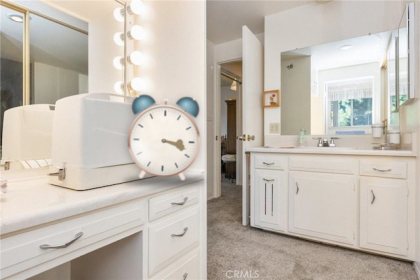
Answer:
3 h 18 min
